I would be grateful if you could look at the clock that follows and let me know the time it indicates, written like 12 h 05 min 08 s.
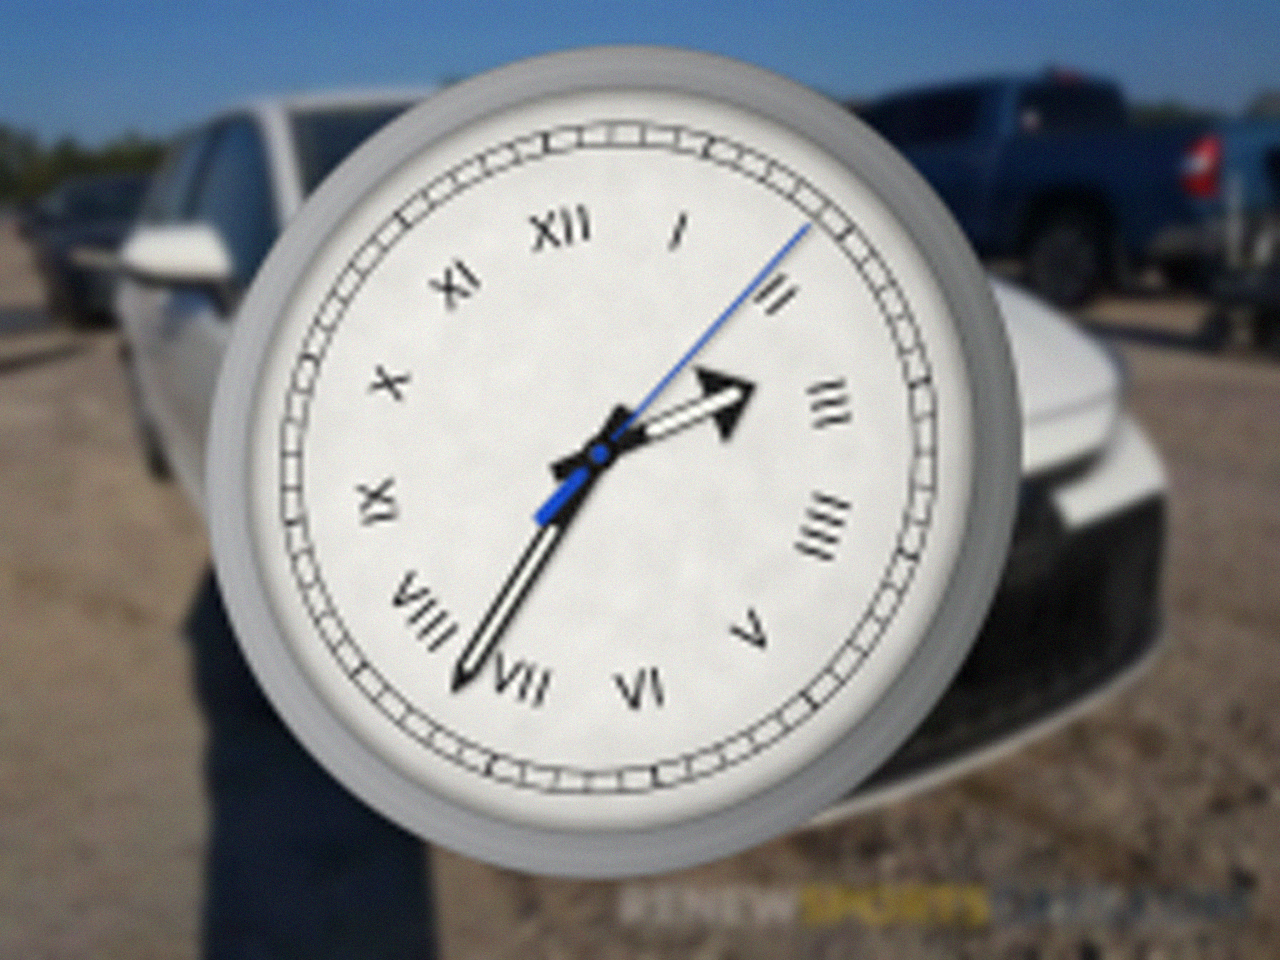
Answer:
2 h 37 min 09 s
